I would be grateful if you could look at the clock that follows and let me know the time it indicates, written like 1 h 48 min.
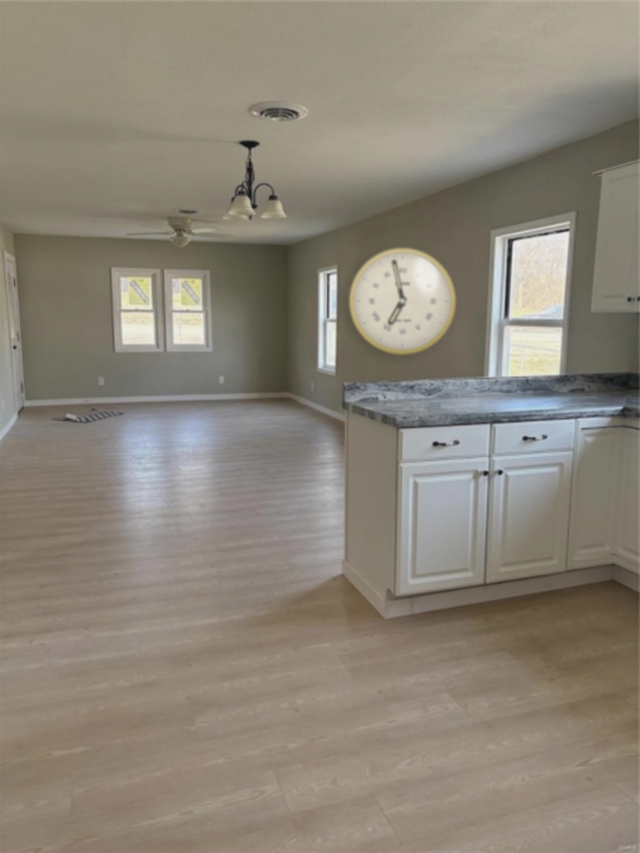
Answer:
6 h 58 min
